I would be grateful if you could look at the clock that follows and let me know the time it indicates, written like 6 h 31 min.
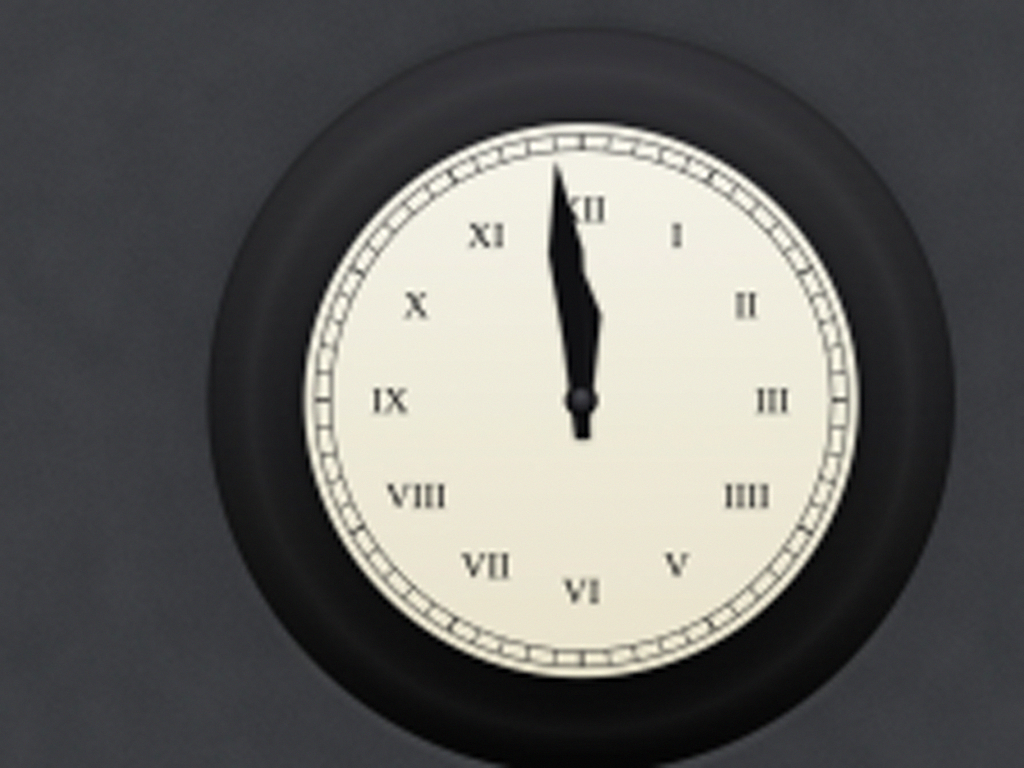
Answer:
11 h 59 min
